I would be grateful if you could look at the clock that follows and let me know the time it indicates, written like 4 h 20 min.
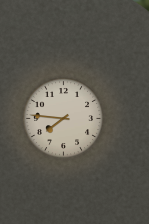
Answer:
7 h 46 min
